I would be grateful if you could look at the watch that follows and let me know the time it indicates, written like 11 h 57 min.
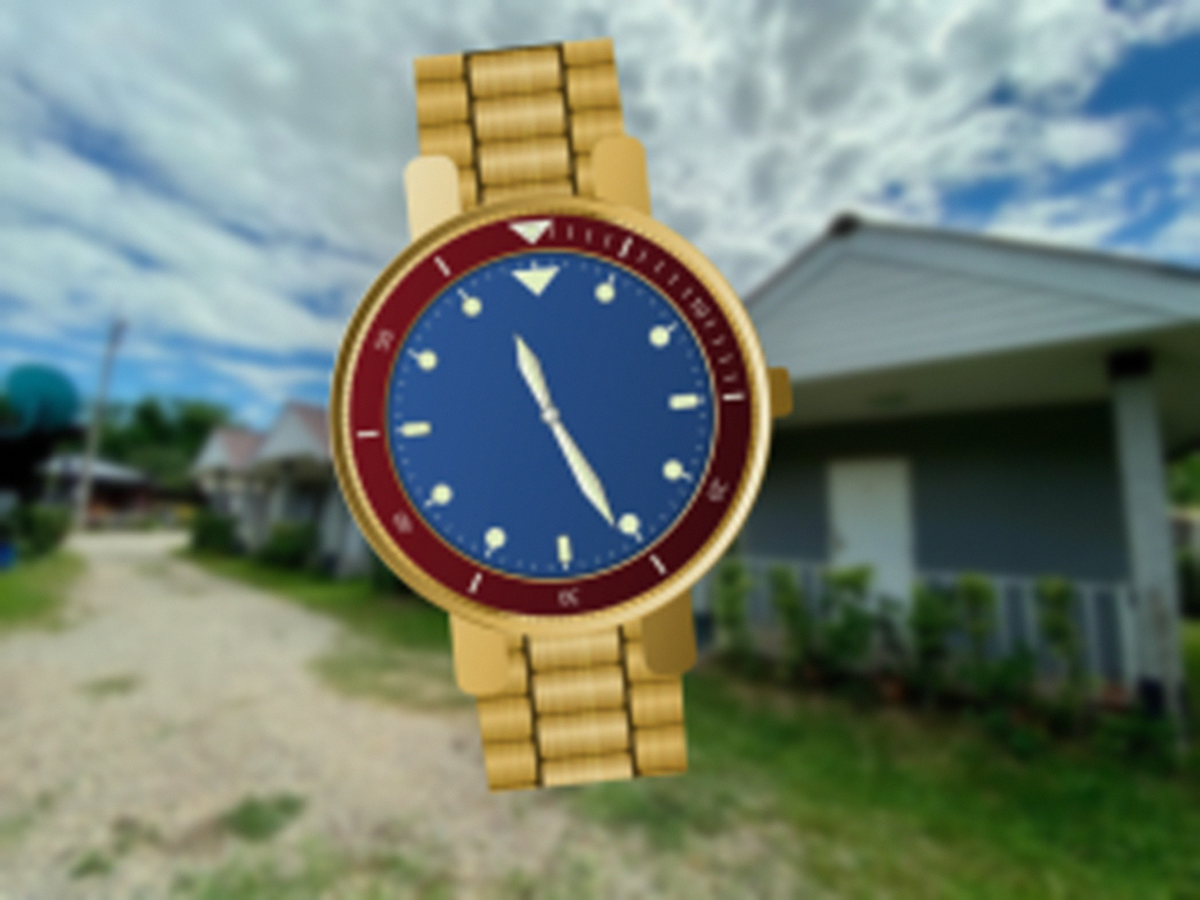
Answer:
11 h 26 min
